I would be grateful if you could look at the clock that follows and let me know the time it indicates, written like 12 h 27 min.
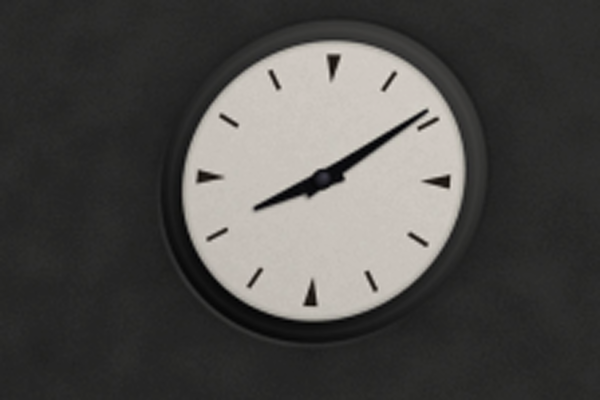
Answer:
8 h 09 min
